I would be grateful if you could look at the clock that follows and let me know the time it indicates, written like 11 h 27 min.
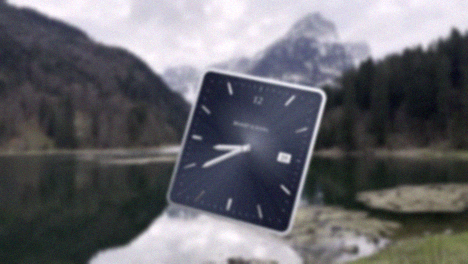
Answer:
8 h 39 min
